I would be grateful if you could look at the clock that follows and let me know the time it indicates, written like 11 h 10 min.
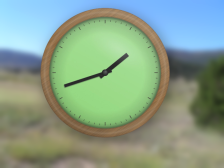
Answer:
1 h 42 min
